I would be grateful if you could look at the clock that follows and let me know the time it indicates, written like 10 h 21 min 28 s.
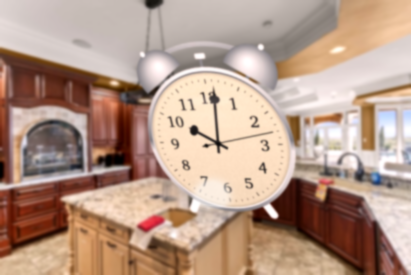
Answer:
10 h 01 min 13 s
